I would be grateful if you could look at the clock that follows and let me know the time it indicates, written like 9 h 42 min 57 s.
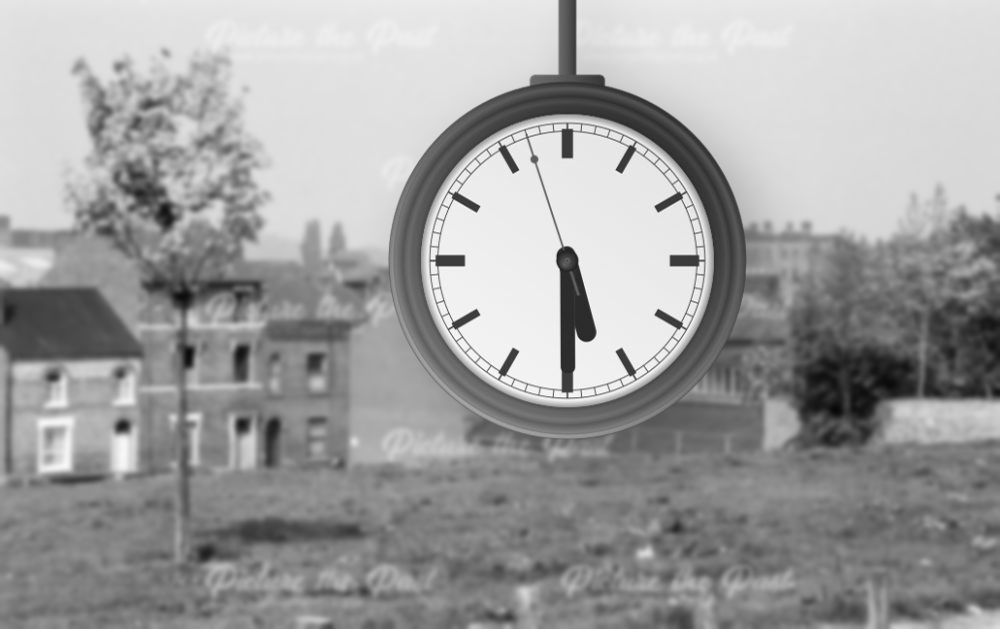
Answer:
5 h 29 min 57 s
